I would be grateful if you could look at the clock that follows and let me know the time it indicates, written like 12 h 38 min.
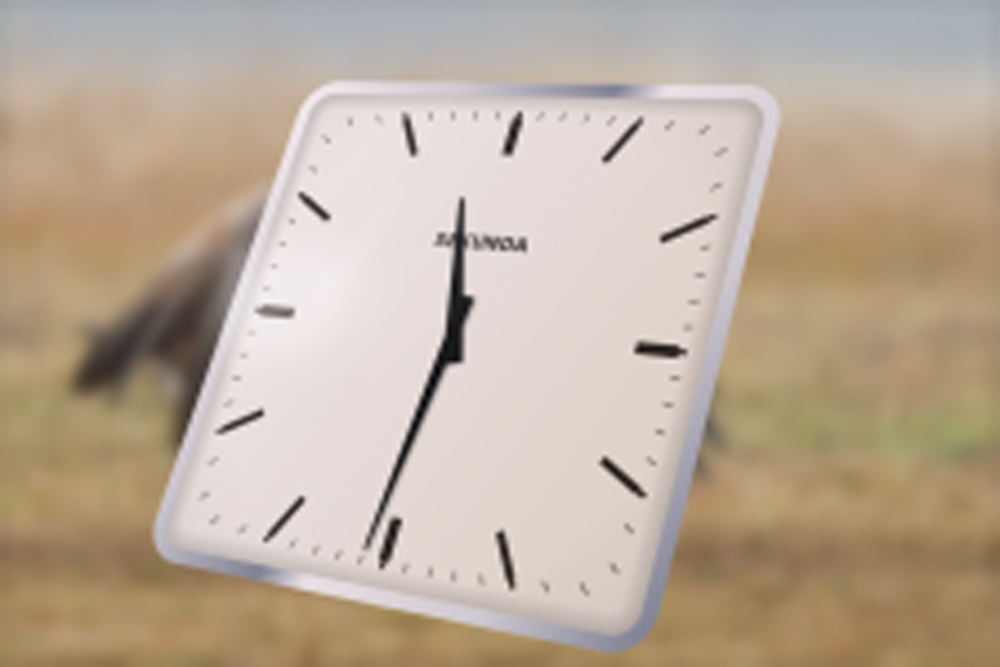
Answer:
11 h 31 min
